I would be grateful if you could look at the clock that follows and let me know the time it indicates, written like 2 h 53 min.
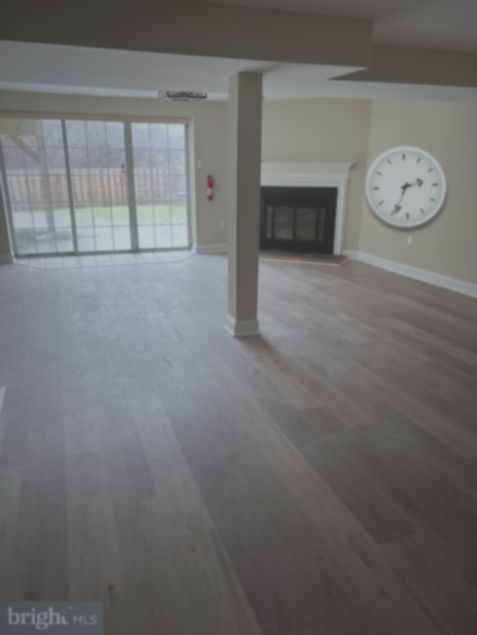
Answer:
2 h 34 min
